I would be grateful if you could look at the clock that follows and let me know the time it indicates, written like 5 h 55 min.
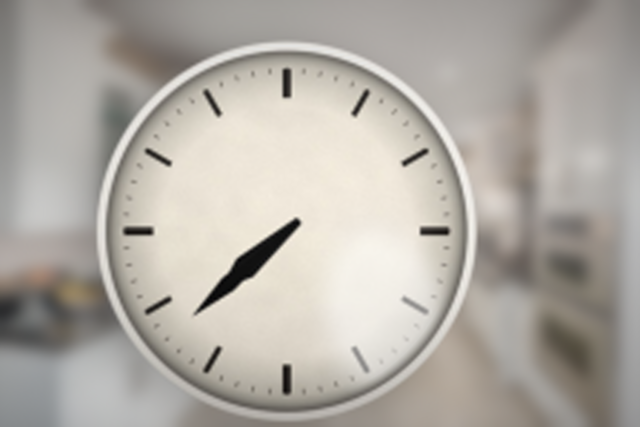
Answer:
7 h 38 min
